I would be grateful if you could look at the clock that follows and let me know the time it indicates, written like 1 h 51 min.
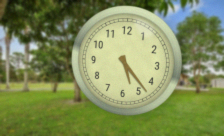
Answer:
5 h 23 min
